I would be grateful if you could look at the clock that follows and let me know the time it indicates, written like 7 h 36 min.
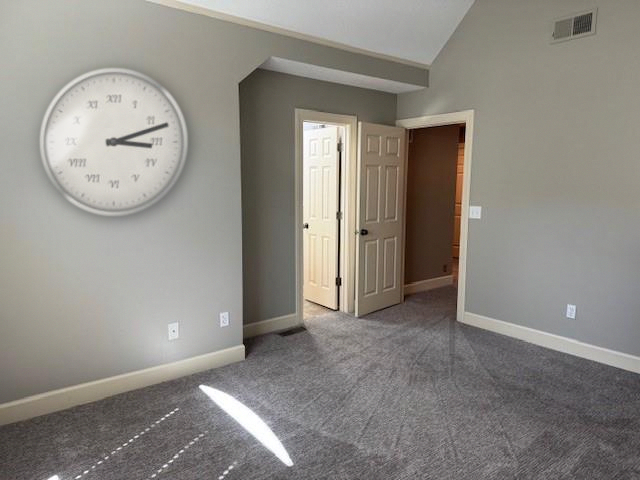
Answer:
3 h 12 min
